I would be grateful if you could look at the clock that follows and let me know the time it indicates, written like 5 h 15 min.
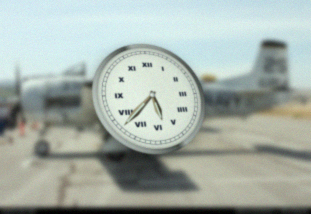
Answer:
5 h 38 min
